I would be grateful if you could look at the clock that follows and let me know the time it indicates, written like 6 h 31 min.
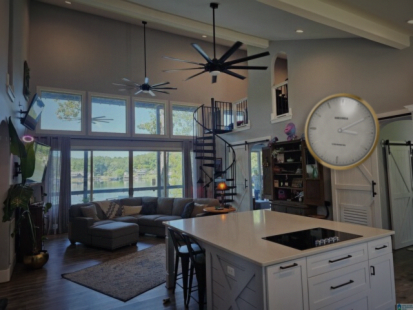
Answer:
3 h 10 min
